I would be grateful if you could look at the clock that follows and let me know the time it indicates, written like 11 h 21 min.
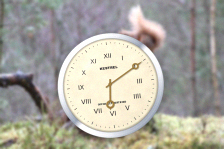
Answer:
6 h 10 min
